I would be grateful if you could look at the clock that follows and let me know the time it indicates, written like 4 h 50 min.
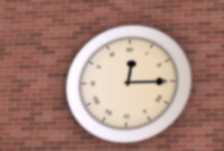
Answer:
12 h 15 min
